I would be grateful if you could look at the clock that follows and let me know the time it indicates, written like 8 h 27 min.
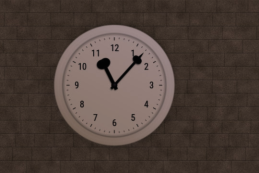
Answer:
11 h 07 min
